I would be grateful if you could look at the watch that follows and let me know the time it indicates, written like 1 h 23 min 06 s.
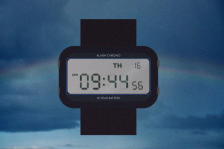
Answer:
9 h 44 min 56 s
